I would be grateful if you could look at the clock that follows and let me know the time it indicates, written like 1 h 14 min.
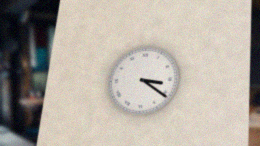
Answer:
3 h 21 min
